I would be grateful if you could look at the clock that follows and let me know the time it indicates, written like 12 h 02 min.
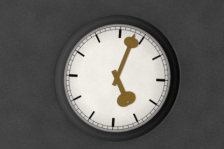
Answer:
5 h 03 min
